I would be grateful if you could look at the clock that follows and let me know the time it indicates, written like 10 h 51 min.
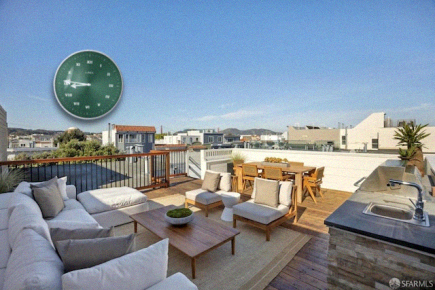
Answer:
8 h 46 min
